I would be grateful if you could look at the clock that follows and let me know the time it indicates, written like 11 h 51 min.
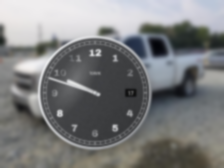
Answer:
9 h 48 min
